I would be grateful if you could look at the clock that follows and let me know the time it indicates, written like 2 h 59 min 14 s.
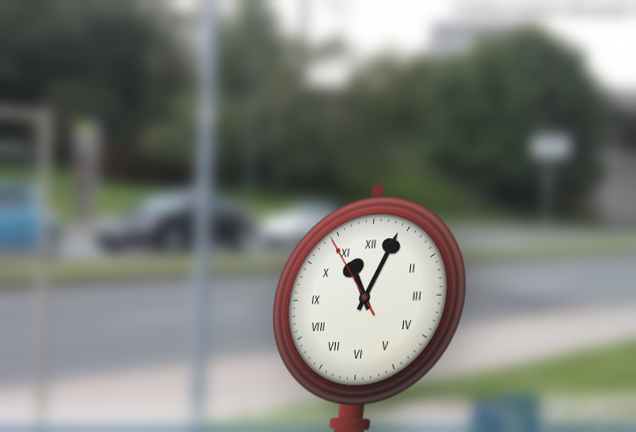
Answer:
11 h 03 min 54 s
